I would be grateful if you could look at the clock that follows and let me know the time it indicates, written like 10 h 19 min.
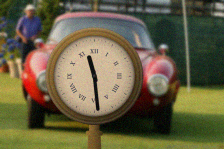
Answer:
11 h 29 min
